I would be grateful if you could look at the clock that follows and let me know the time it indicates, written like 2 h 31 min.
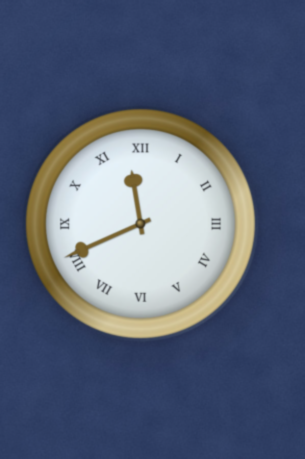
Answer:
11 h 41 min
